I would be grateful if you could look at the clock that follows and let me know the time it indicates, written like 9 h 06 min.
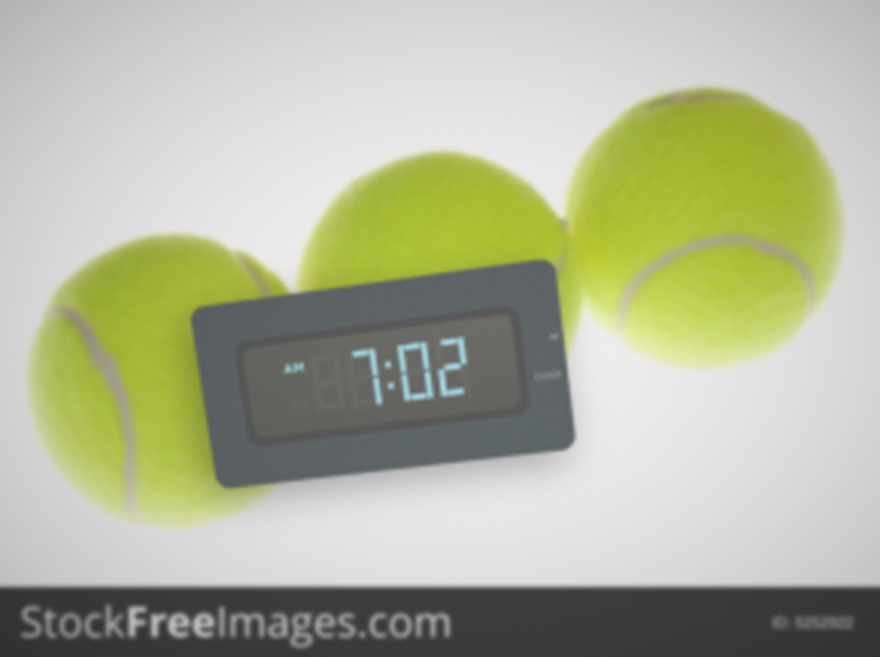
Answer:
7 h 02 min
